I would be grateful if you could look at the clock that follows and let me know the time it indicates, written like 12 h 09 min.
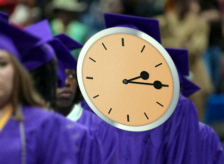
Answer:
2 h 15 min
